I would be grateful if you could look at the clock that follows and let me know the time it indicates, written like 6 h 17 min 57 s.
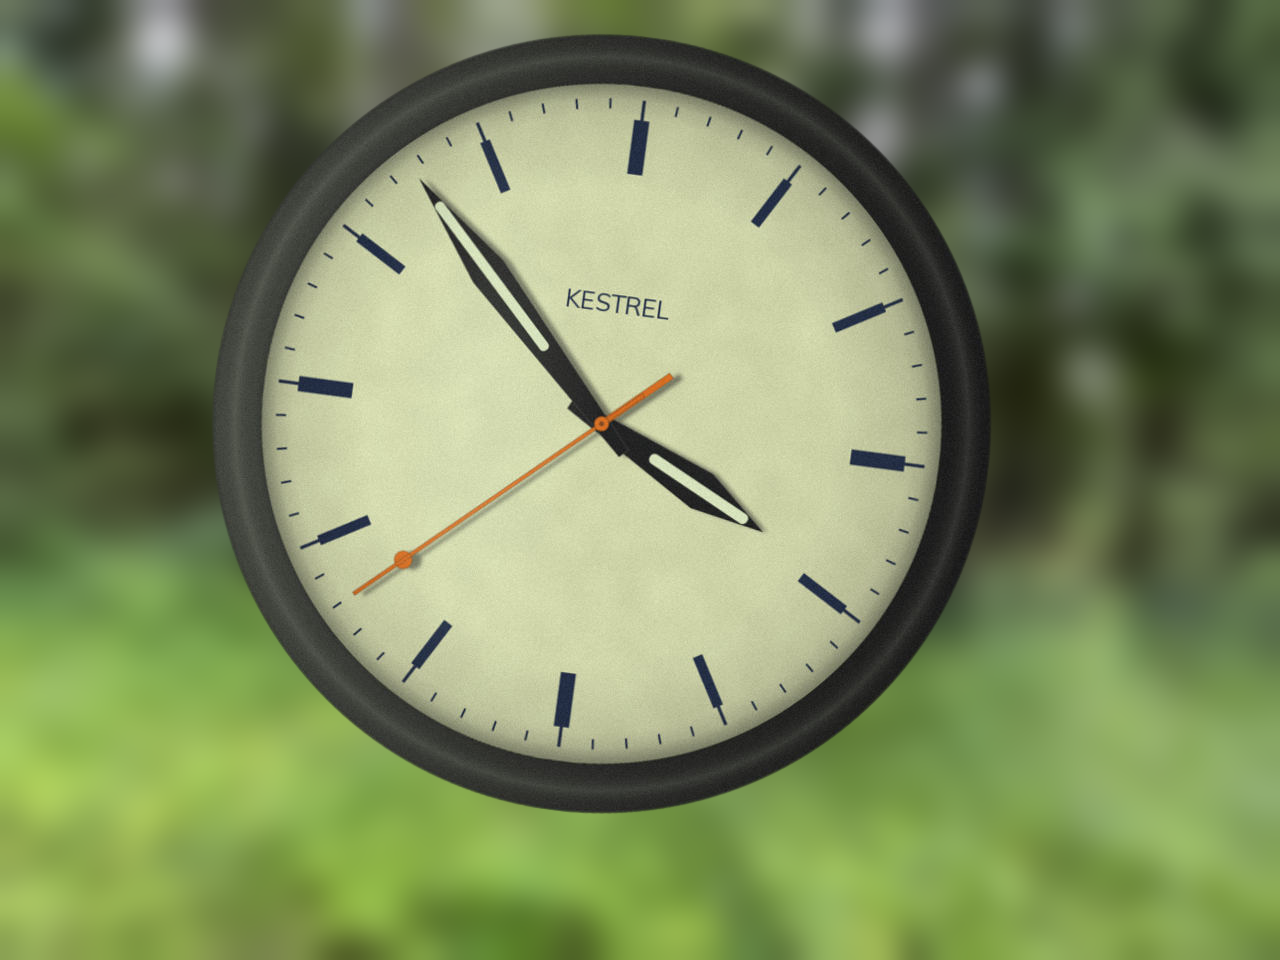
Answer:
3 h 52 min 38 s
